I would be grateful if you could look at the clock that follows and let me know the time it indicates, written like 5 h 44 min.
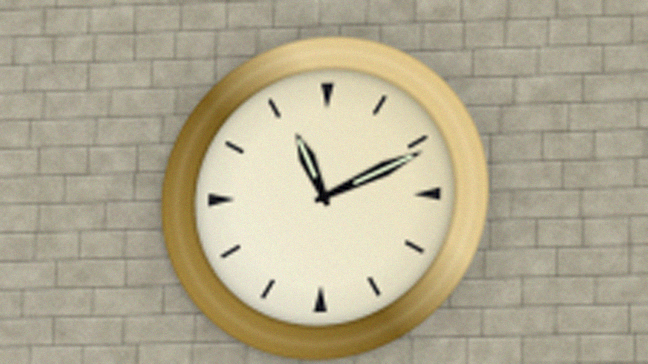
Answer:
11 h 11 min
